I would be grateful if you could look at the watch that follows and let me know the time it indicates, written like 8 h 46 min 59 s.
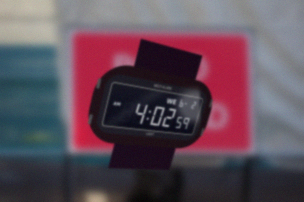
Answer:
4 h 02 min 59 s
